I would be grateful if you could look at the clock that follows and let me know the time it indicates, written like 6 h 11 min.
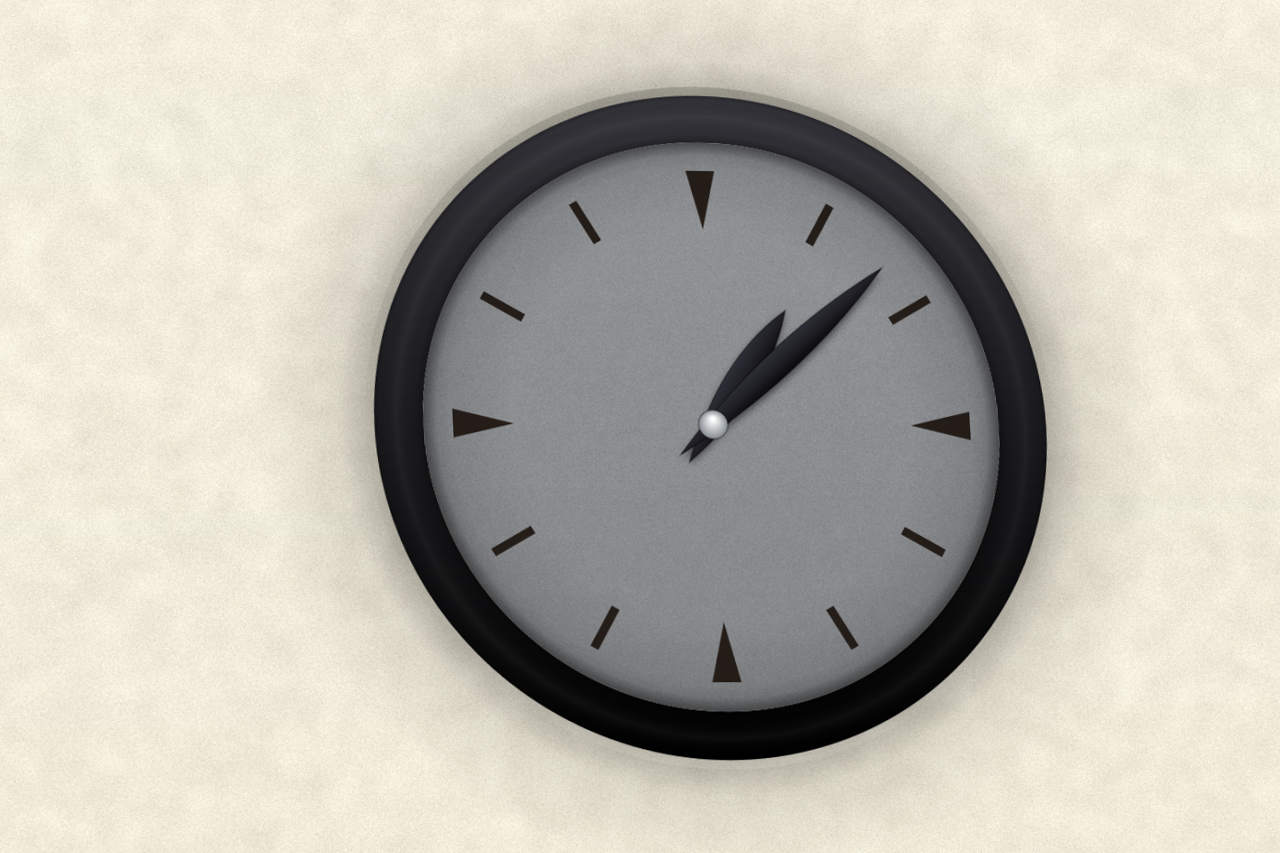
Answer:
1 h 08 min
